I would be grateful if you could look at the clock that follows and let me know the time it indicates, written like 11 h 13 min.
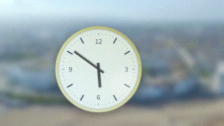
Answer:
5 h 51 min
